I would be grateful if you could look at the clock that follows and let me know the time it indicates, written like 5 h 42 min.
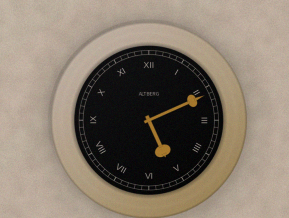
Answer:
5 h 11 min
